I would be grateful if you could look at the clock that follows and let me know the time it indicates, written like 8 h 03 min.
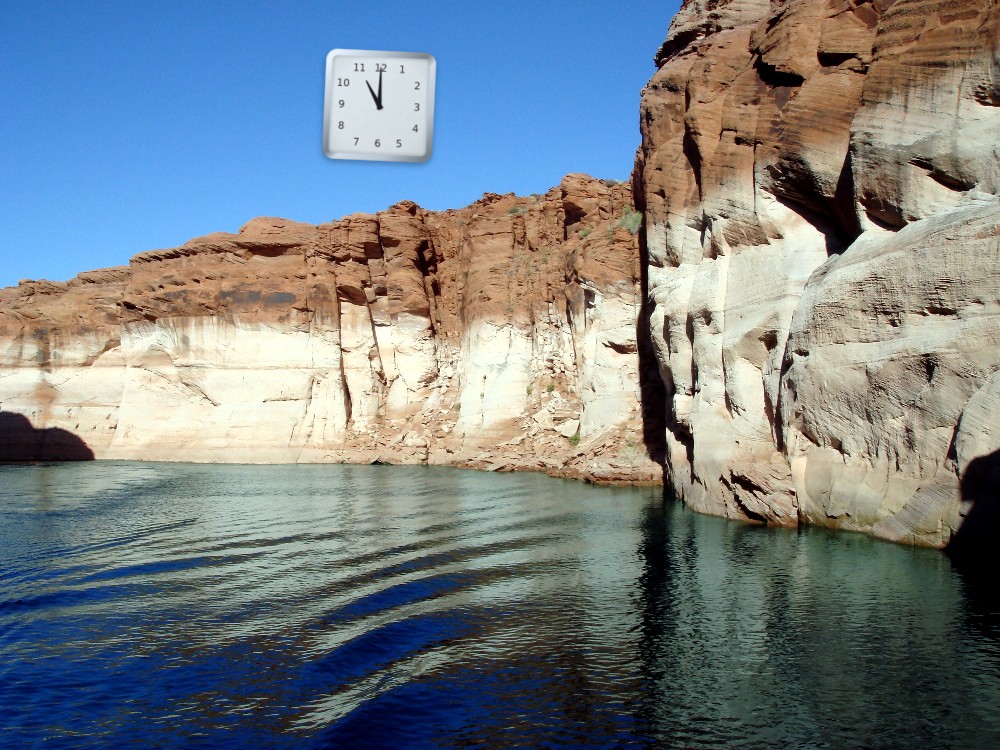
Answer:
11 h 00 min
